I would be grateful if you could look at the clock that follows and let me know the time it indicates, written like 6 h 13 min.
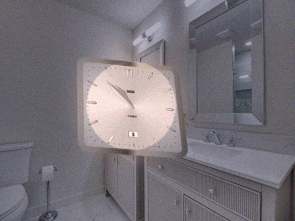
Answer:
10 h 53 min
